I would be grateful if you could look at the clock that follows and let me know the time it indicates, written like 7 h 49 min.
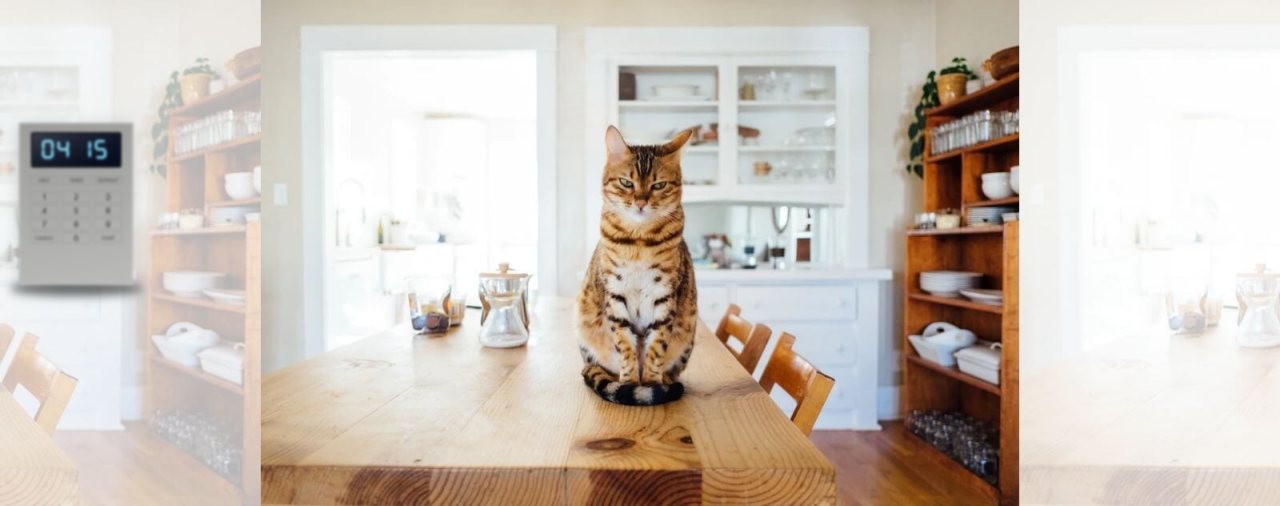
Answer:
4 h 15 min
